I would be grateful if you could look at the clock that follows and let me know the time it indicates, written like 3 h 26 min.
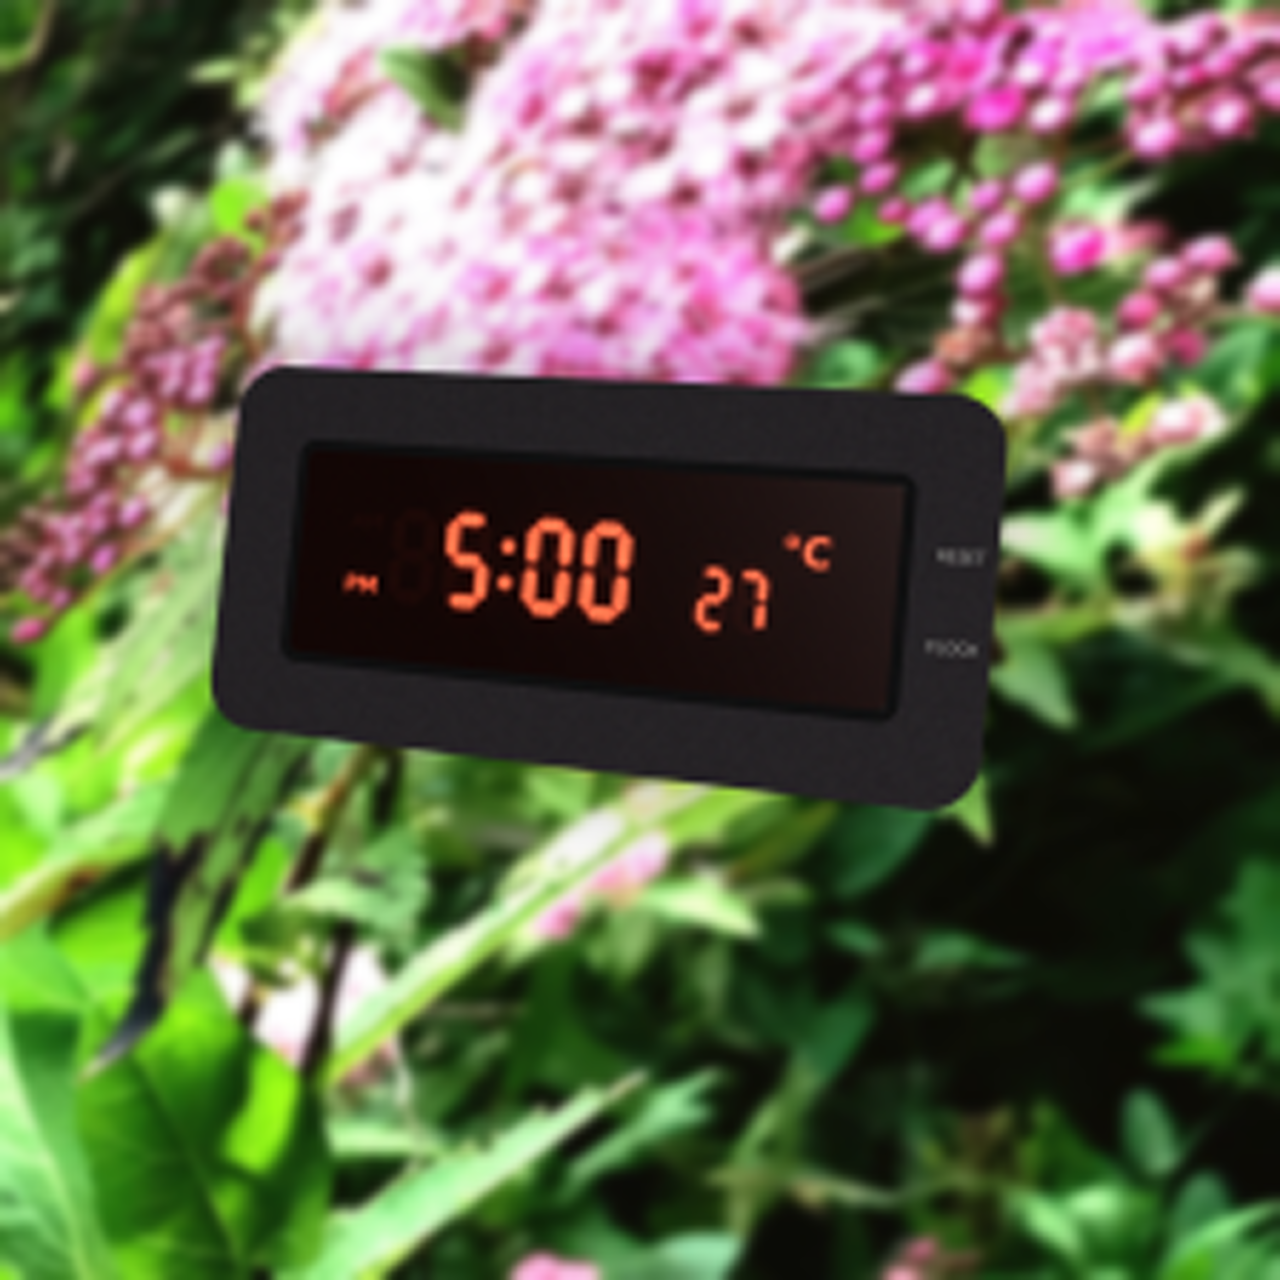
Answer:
5 h 00 min
